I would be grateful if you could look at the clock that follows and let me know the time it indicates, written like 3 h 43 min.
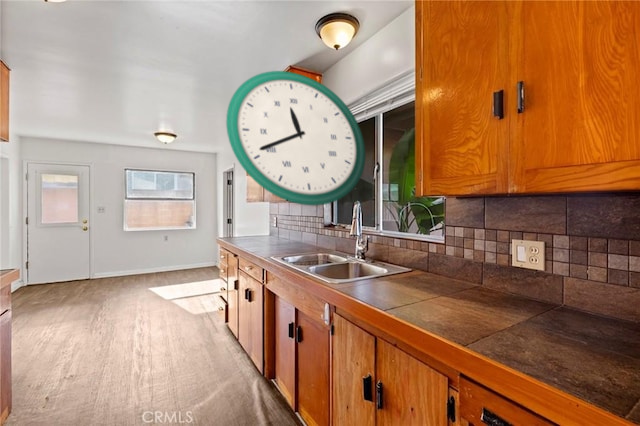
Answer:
11 h 41 min
